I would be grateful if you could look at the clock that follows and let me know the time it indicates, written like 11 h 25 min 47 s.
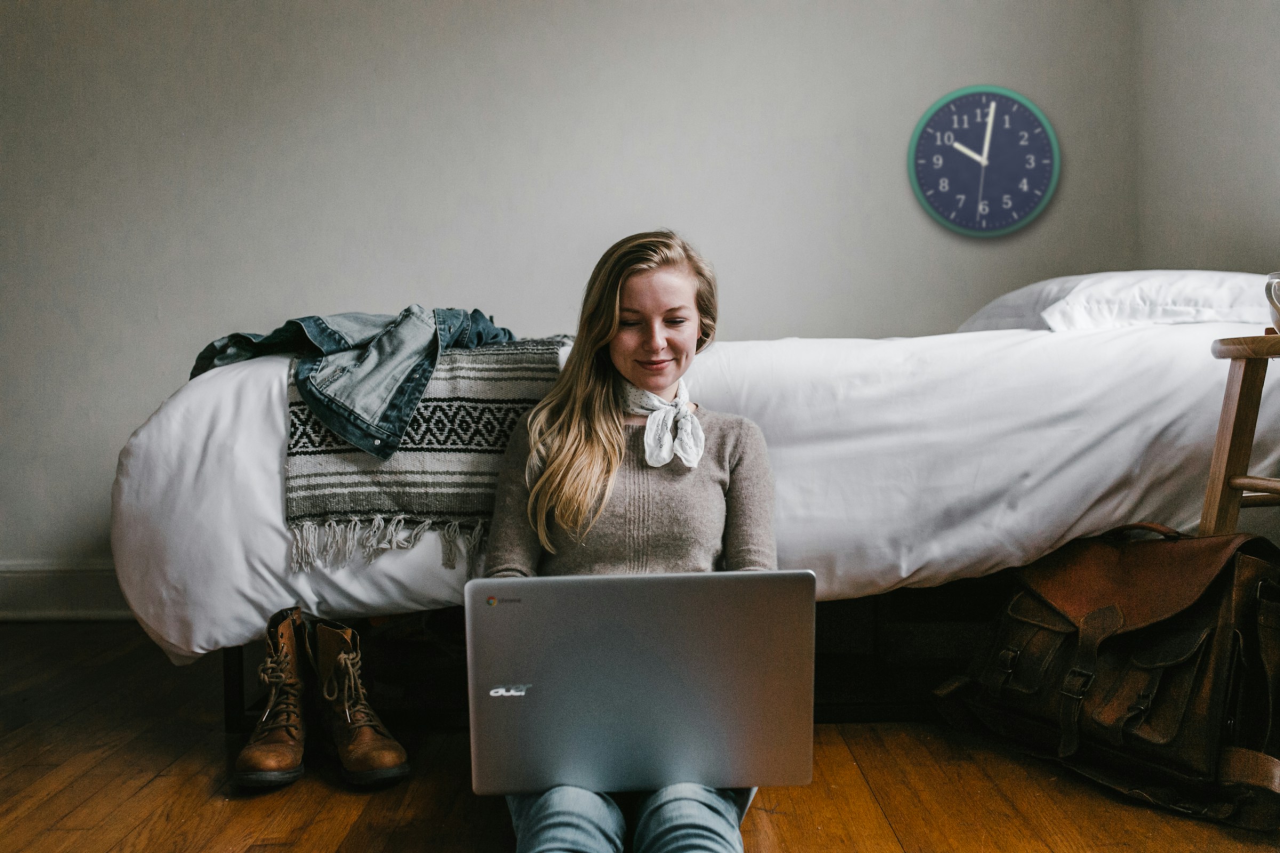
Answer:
10 h 01 min 31 s
